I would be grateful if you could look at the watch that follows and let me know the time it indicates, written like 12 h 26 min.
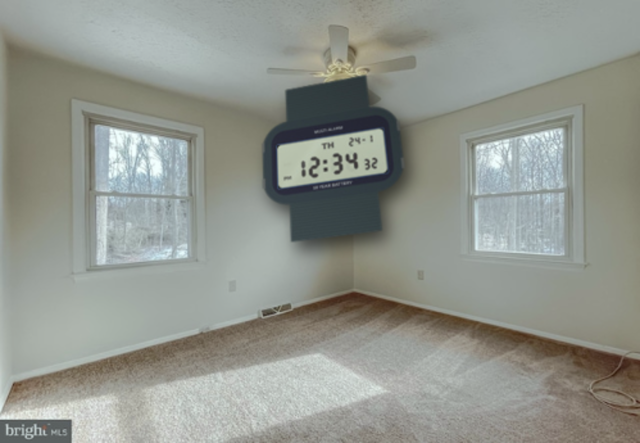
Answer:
12 h 34 min
